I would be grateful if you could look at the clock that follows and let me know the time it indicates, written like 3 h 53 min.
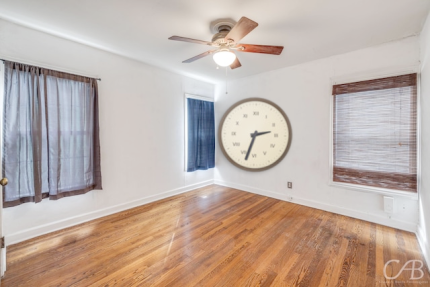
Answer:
2 h 33 min
